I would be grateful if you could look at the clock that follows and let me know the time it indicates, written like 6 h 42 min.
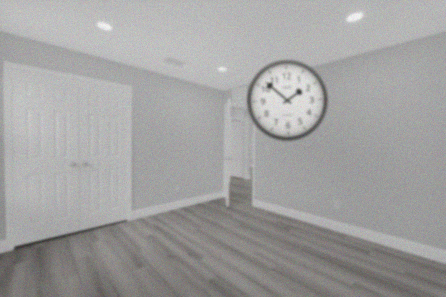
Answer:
1 h 52 min
